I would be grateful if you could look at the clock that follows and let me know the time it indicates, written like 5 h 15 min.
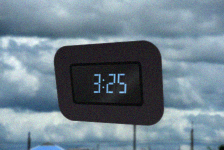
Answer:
3 h 25 min
